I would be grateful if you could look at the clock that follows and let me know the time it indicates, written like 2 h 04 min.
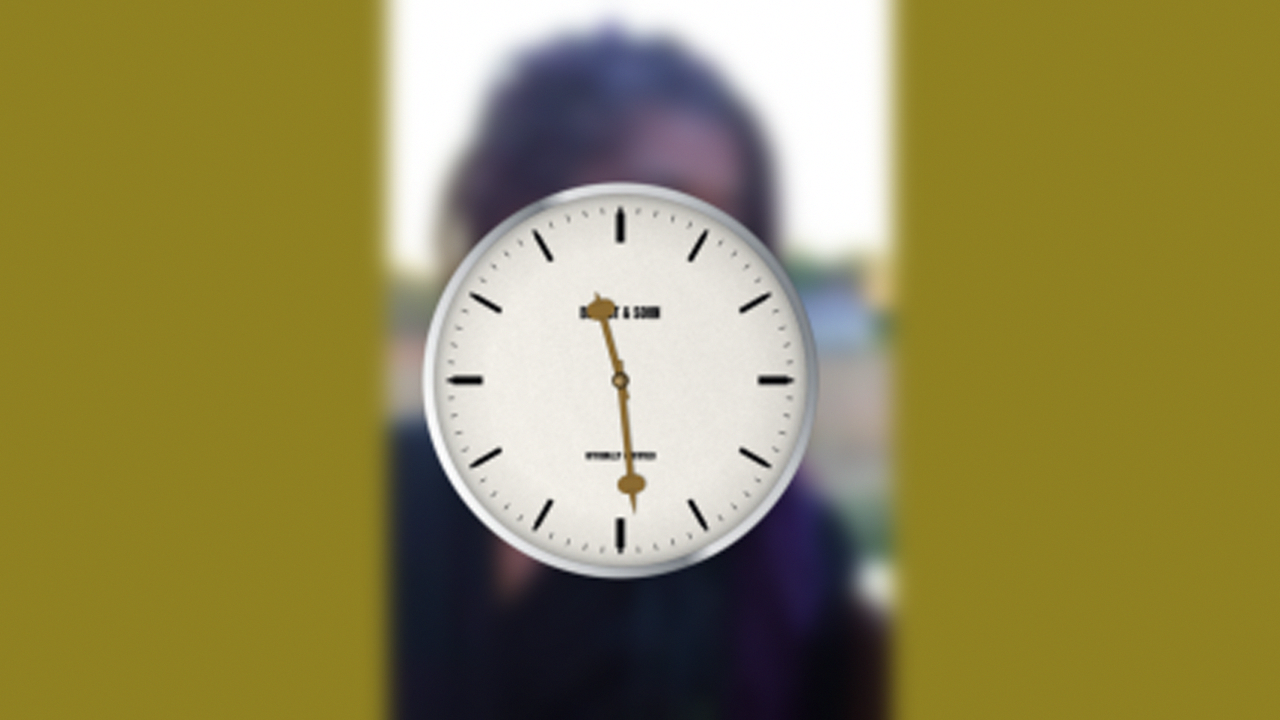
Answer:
11 h 29 min
